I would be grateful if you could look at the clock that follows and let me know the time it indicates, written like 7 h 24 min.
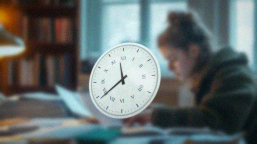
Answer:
11 h 39 min
